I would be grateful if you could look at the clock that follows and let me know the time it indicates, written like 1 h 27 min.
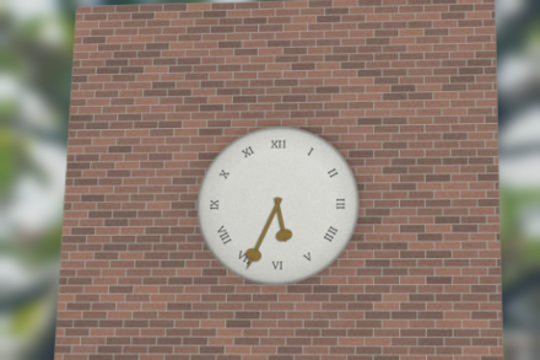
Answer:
5 h 34 min
